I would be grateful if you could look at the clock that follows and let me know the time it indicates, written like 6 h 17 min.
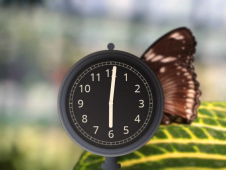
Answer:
6 h 01 min
